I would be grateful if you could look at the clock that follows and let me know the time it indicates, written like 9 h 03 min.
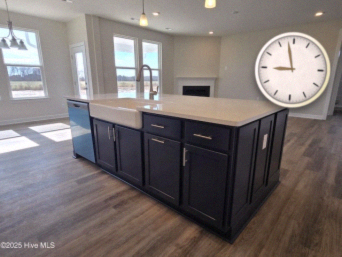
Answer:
8 h 58 min
